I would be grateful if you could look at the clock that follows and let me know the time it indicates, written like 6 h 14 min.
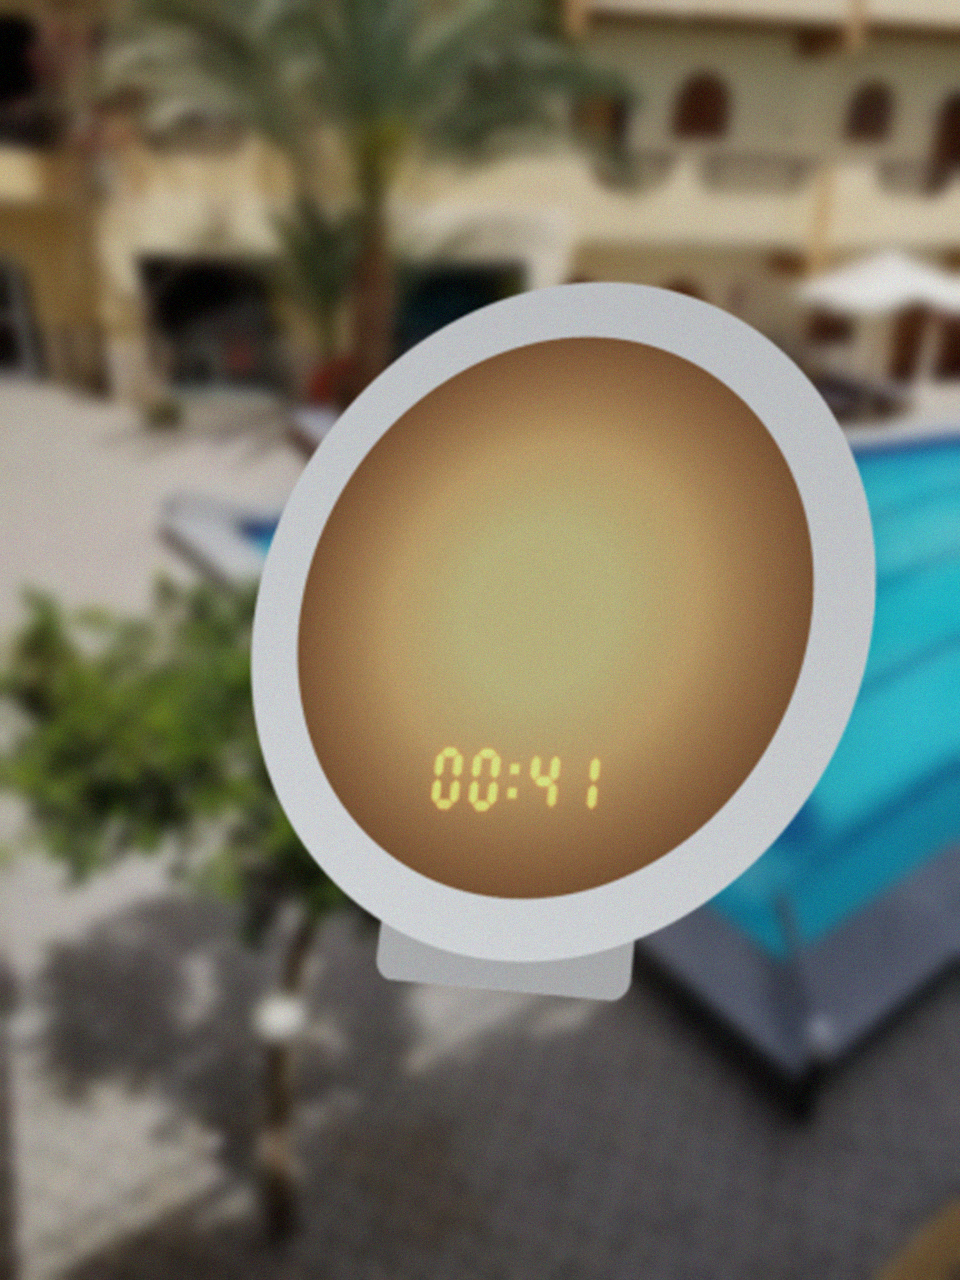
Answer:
0 h 41 min
